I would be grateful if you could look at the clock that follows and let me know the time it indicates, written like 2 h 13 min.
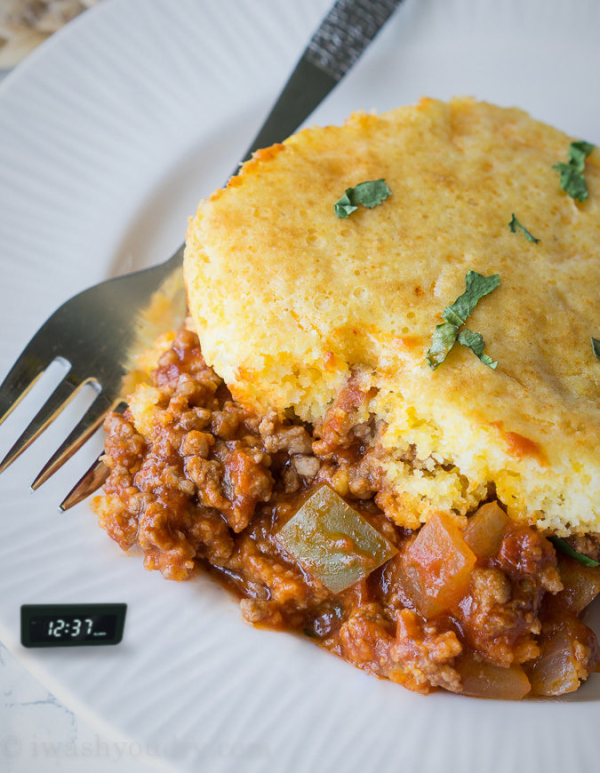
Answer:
12 h 37 min
